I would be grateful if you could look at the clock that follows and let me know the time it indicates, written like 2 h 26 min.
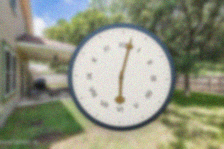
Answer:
6 h 02 min
